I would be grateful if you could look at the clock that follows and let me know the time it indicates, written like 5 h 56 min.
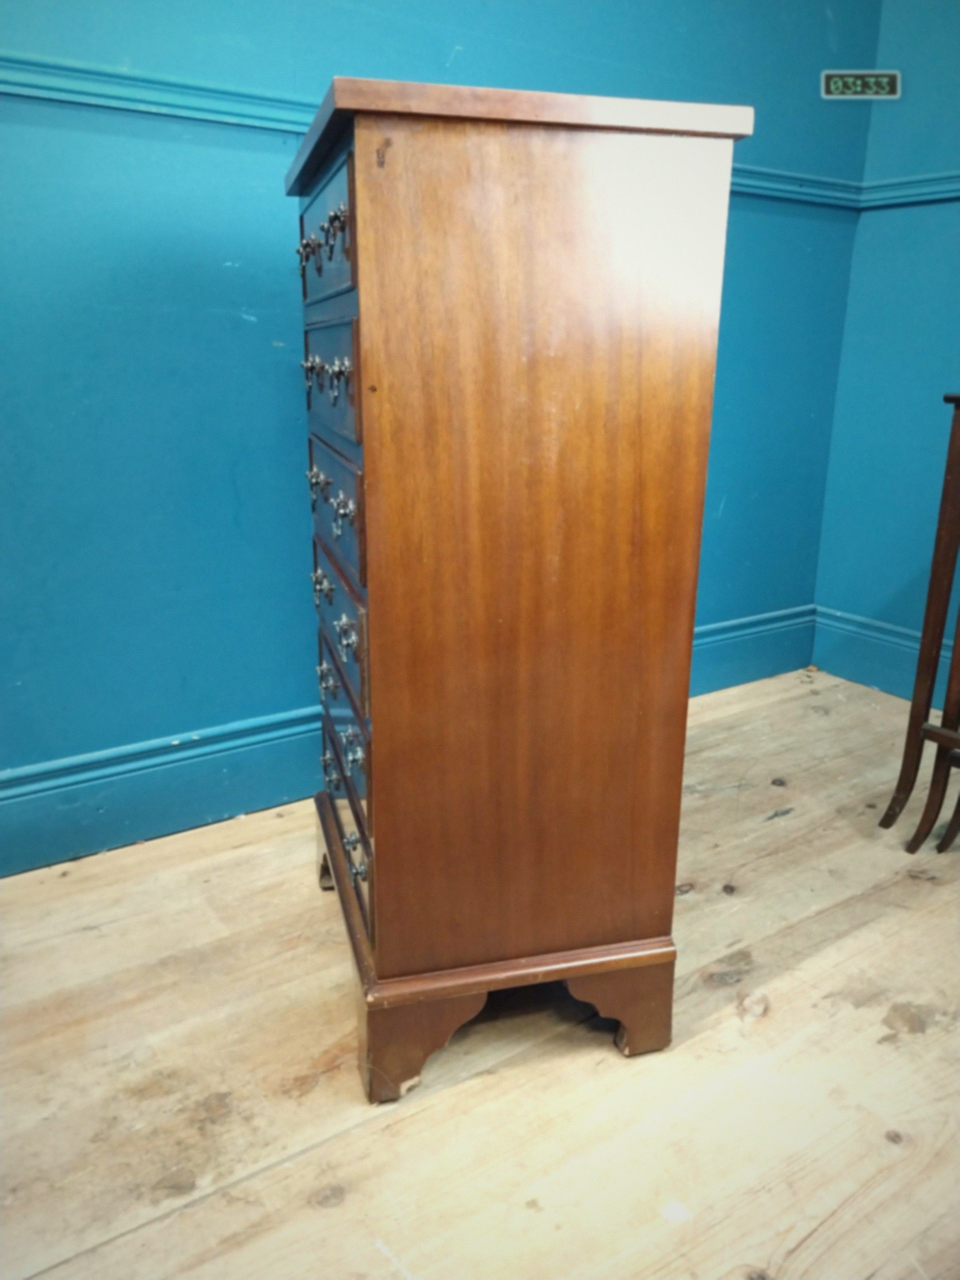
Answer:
3 h 33 min
